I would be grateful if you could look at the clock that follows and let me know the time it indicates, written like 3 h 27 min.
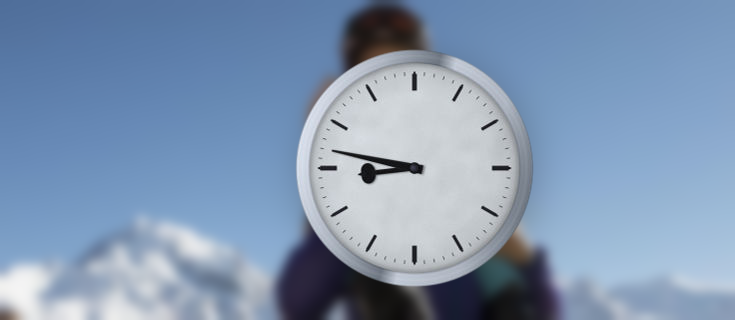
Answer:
8 h 47 min
